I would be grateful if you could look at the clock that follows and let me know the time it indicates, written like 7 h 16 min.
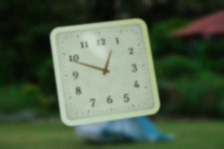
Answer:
12 h 49 min
